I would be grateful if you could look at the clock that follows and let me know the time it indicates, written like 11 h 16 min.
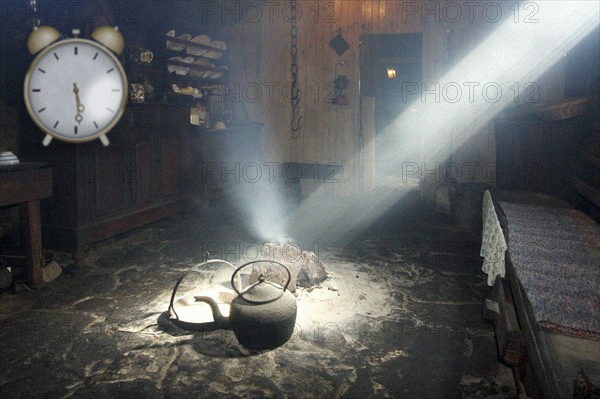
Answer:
5 h 29 min
